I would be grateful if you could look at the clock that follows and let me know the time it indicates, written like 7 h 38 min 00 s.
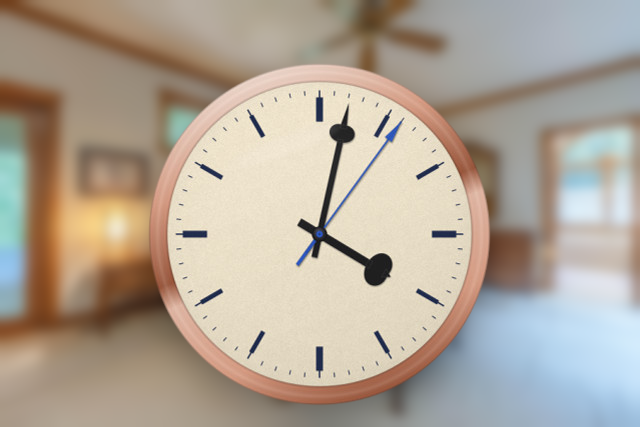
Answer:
4 h 02 min 06 s
